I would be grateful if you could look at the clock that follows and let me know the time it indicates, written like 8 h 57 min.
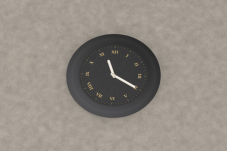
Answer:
11 h 20 min
